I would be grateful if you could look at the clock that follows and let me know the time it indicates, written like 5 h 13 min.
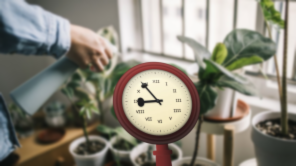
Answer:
8 h 54 min
